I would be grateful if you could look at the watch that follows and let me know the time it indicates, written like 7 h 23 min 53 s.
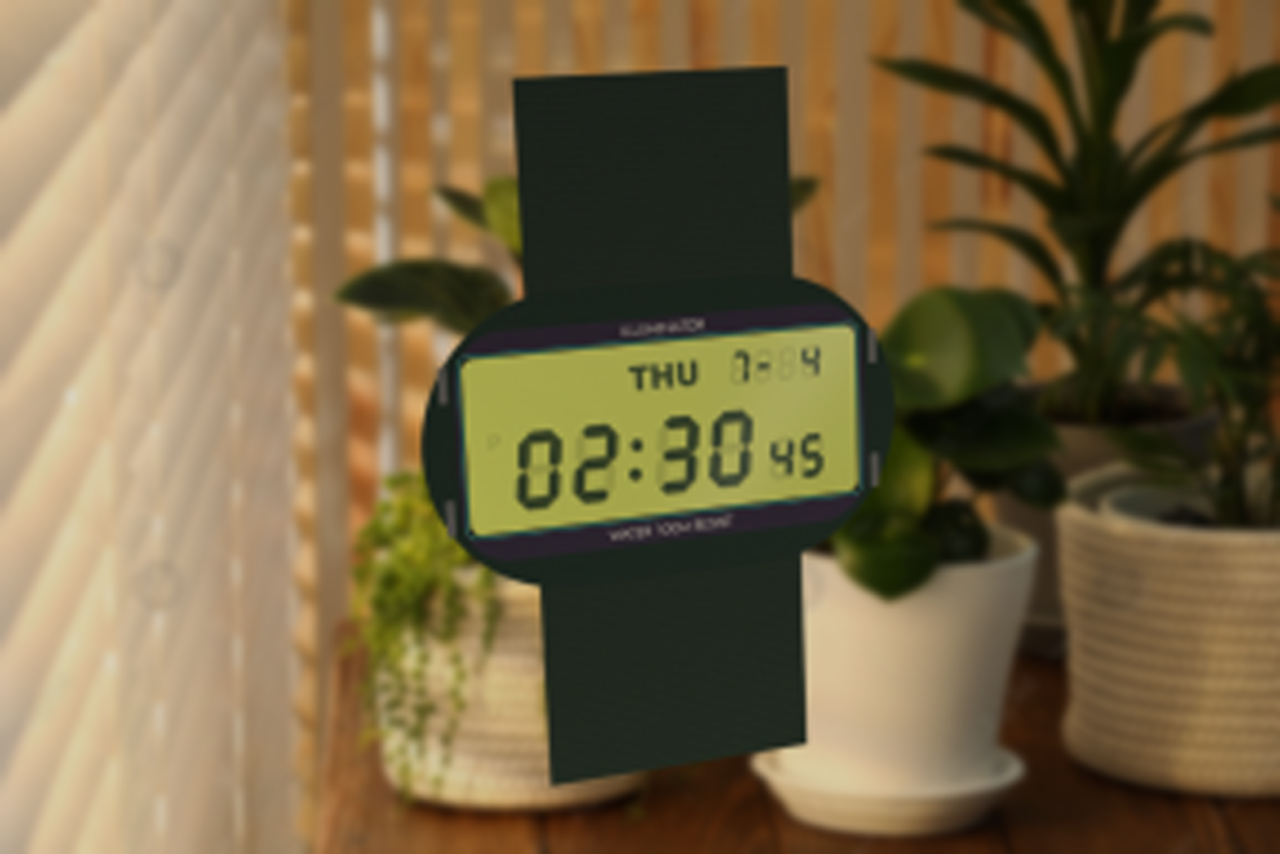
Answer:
2 h 30 min 45 s
